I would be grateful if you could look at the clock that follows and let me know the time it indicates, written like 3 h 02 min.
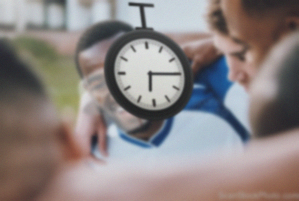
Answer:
6 h 15 min
